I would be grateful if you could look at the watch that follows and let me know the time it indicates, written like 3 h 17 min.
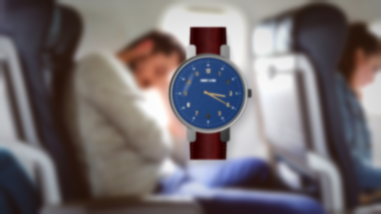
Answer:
3 h 20 min
